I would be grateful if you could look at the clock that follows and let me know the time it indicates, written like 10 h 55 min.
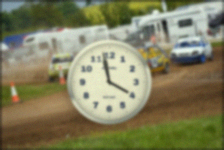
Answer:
3 h 58 min
